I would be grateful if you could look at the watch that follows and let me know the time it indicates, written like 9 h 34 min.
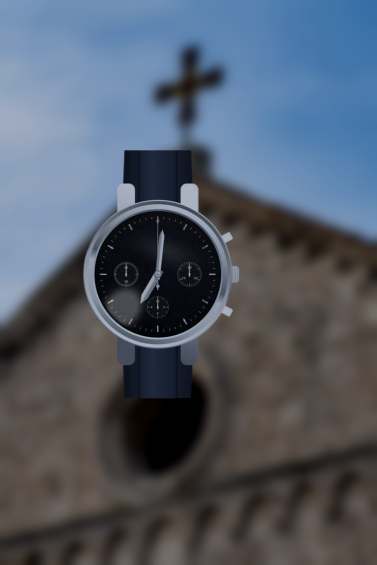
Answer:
7 h 01 min
